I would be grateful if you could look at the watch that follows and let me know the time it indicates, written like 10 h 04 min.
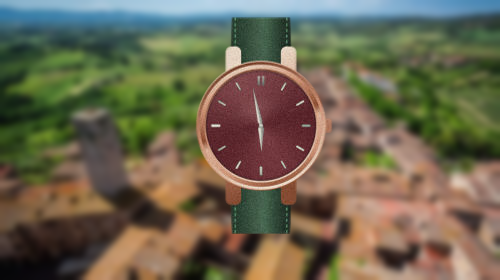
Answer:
5 h 58 min
